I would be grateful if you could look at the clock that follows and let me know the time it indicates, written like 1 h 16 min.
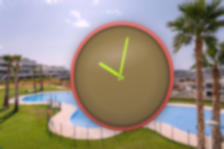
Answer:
10 h 02 min
